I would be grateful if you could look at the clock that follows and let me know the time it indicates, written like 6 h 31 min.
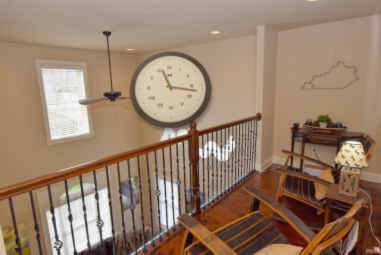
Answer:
11 h 17 min
